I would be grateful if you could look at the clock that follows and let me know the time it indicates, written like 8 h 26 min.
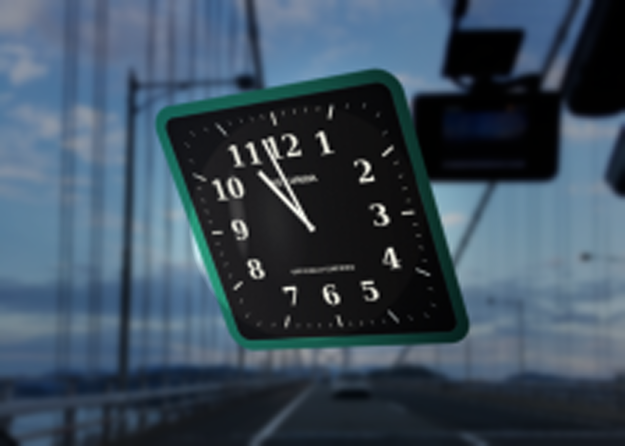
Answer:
10 h 58 min
